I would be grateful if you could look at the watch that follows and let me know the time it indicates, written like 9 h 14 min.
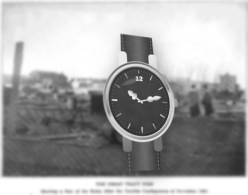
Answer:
10 h 13 min
